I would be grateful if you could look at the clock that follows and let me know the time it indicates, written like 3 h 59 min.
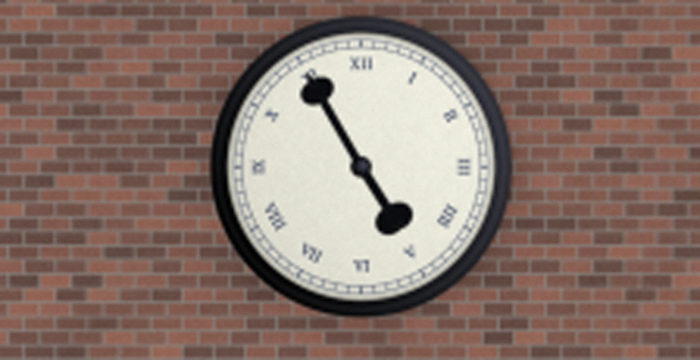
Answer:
4 h 55 min
